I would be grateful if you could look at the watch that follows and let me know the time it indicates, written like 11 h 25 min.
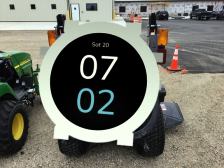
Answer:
7 h 02 min
